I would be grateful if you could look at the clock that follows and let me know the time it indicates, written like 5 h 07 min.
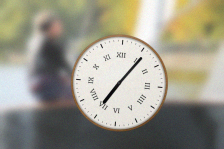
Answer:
7 h 06 min
